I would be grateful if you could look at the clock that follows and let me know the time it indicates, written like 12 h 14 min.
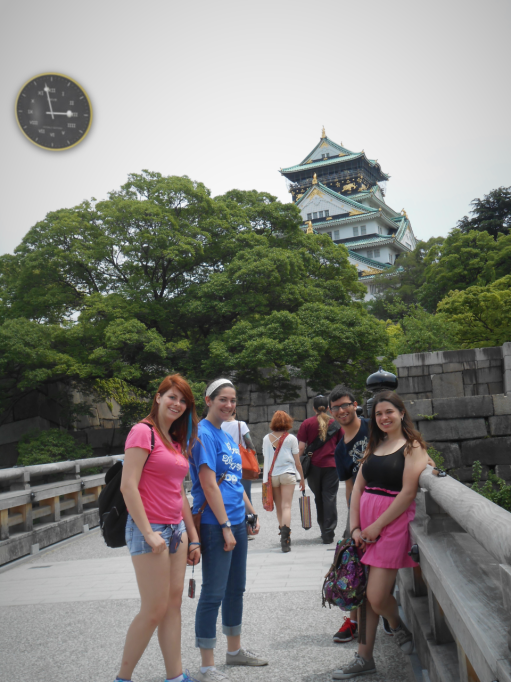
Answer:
2 h 58 min
